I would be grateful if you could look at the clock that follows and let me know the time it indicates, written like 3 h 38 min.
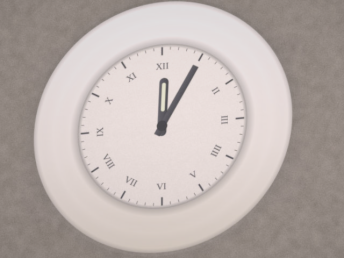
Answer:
12 h 05 min
